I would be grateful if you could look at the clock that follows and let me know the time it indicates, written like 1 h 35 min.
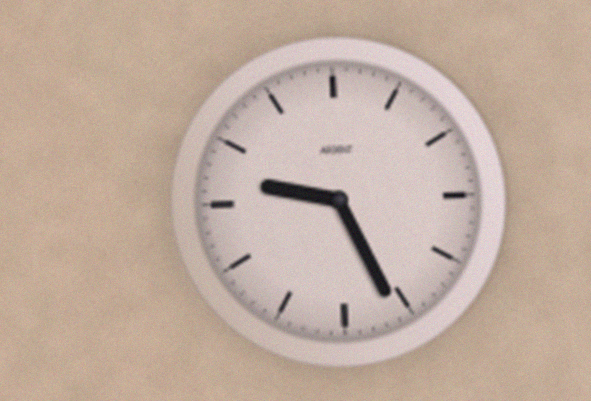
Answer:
9 h 26 min
